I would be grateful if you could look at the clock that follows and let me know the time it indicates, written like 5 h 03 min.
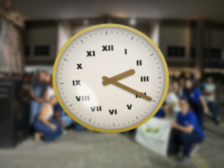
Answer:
2 h 20 min
